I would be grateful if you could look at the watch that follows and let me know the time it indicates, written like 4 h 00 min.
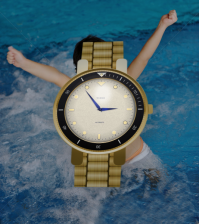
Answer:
2 h 54 min
